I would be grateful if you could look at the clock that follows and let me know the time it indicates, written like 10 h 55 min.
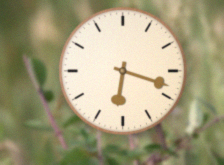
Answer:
6 h 18 min
